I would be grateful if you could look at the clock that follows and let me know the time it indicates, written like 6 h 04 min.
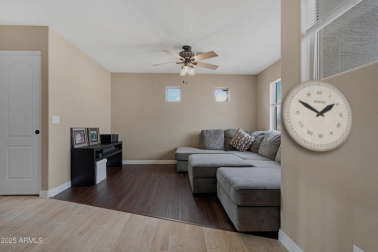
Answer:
1 h 50 min
